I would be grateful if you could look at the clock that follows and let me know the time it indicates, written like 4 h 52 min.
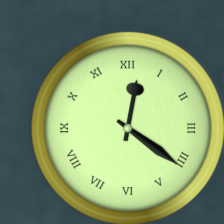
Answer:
12 h 21 min
